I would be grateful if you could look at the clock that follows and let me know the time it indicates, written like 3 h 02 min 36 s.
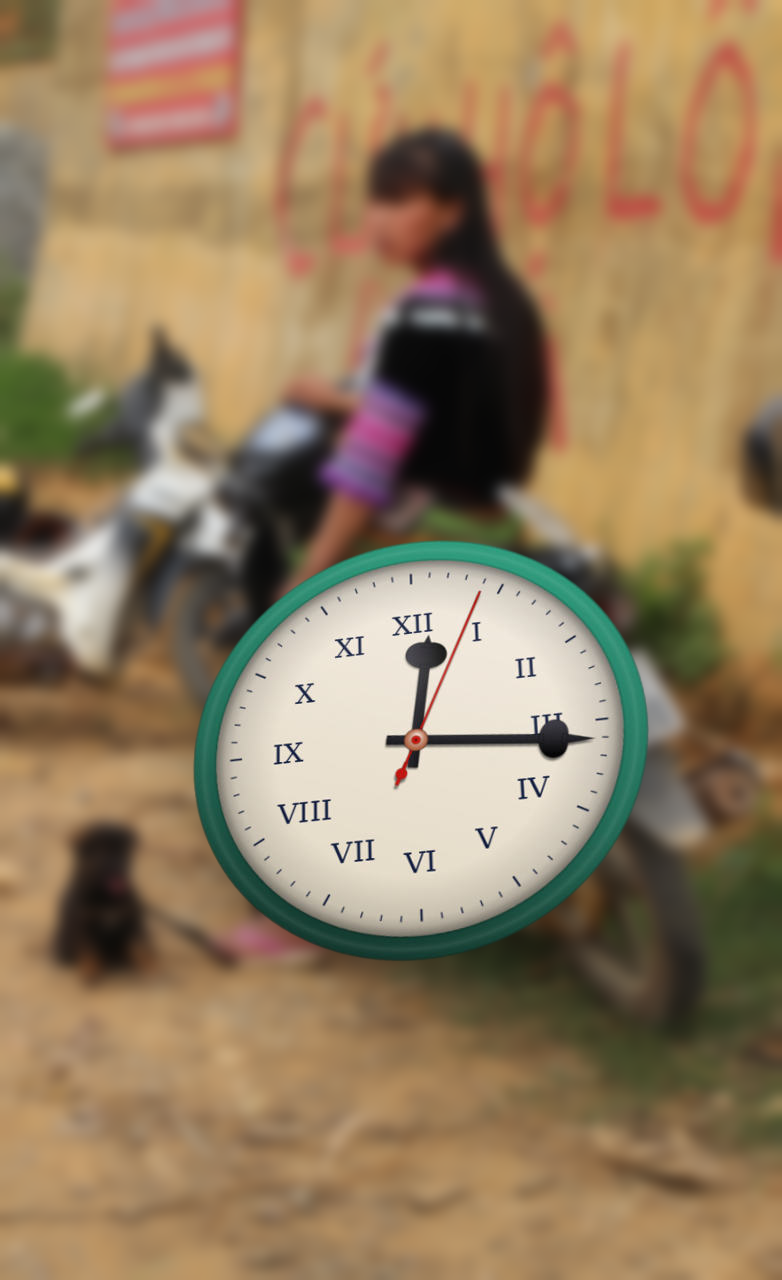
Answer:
12 h 16 min 04 s
